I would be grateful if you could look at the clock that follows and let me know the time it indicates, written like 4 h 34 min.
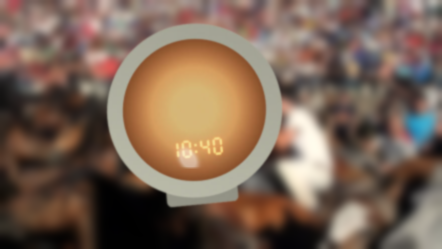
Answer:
10 h 40 min
